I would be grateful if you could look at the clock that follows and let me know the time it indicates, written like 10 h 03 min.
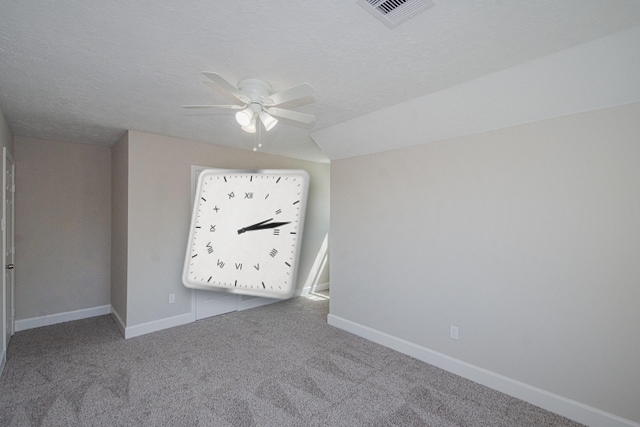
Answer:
2 h 13 min
